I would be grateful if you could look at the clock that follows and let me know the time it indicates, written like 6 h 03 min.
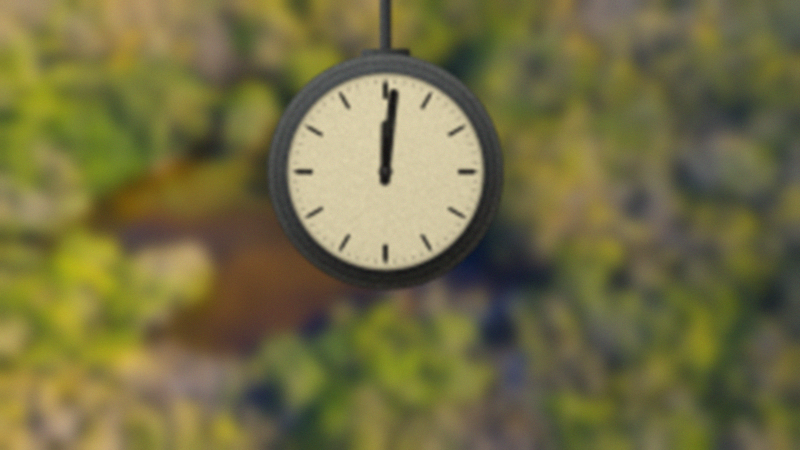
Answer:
12 h 01 min
